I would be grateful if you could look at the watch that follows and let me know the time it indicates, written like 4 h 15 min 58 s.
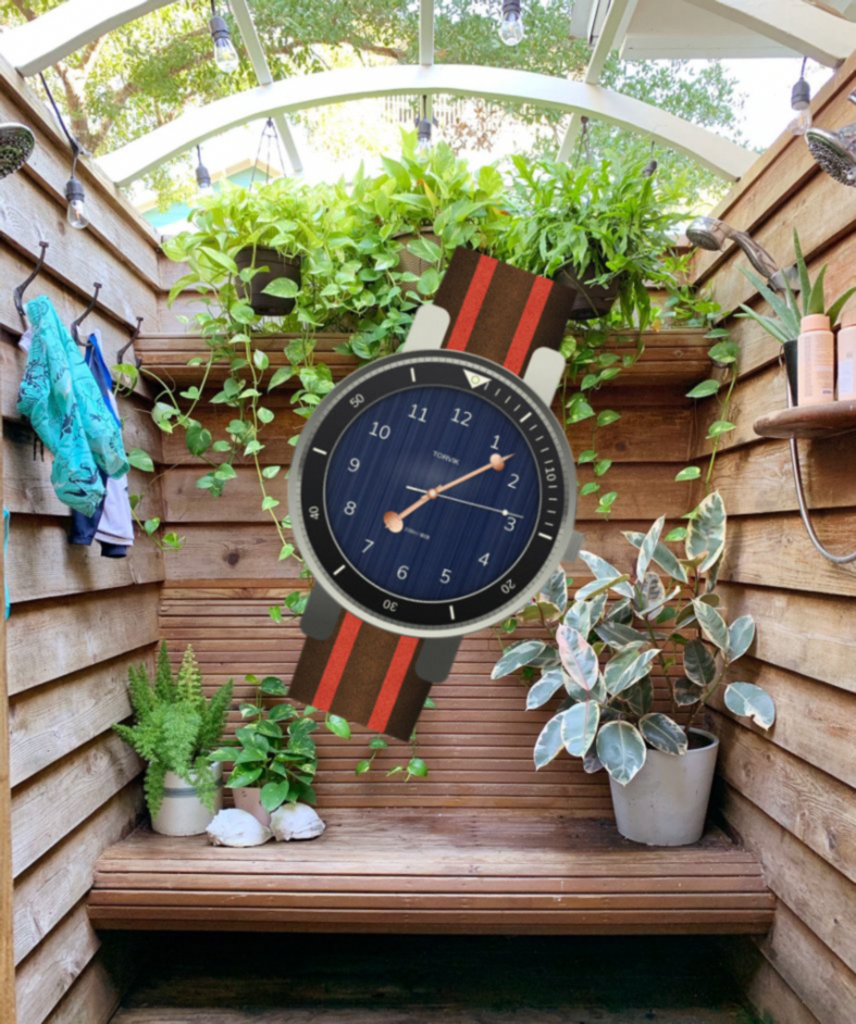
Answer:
7 h 07 min 14 s
